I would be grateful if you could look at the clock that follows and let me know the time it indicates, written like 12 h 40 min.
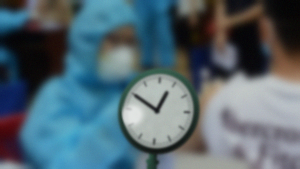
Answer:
12 h 50 min
